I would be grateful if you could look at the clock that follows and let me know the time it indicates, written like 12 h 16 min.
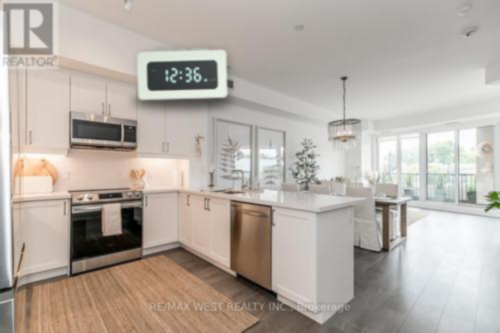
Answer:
12 h 36 min
